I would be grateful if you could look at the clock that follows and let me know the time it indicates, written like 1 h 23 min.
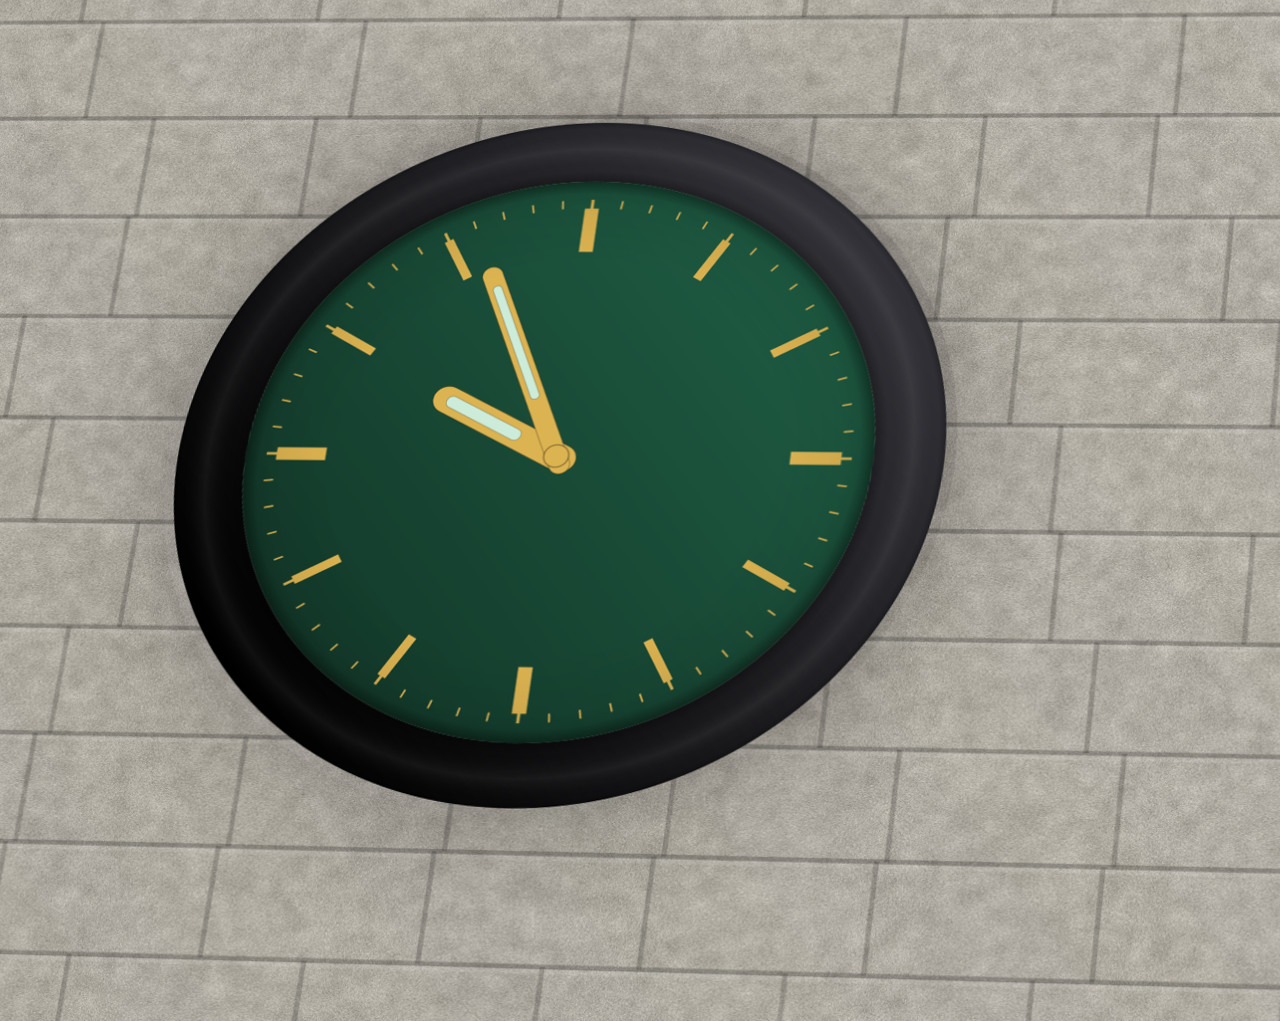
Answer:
9 h 56 min
